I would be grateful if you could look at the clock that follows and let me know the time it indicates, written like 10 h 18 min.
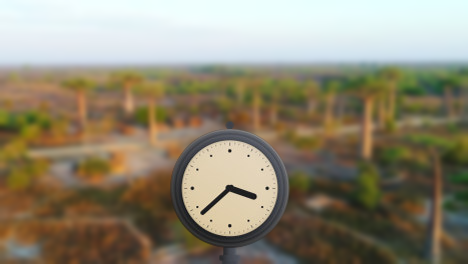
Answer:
3 h 38 min
